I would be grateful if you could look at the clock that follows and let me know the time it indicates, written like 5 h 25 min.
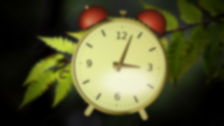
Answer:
3 h 03 min
